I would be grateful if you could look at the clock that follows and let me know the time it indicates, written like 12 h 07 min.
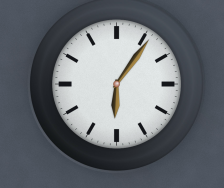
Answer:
6 h 06 min
